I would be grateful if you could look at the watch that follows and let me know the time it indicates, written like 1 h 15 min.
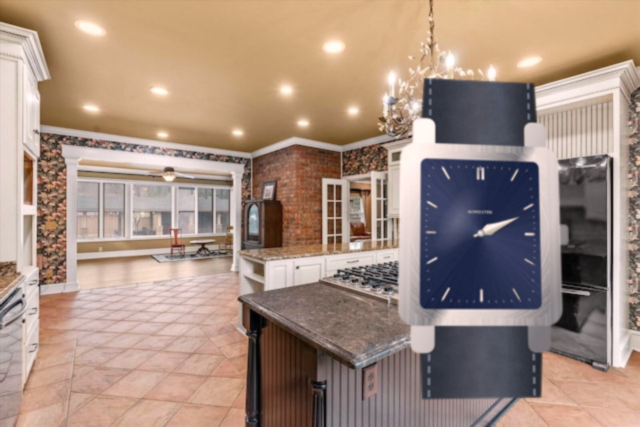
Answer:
2 h 11 min
